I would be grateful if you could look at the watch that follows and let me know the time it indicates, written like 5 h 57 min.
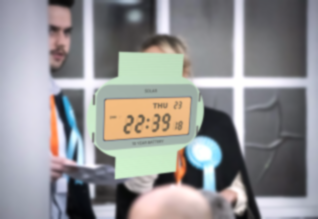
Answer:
22 h 39 min
